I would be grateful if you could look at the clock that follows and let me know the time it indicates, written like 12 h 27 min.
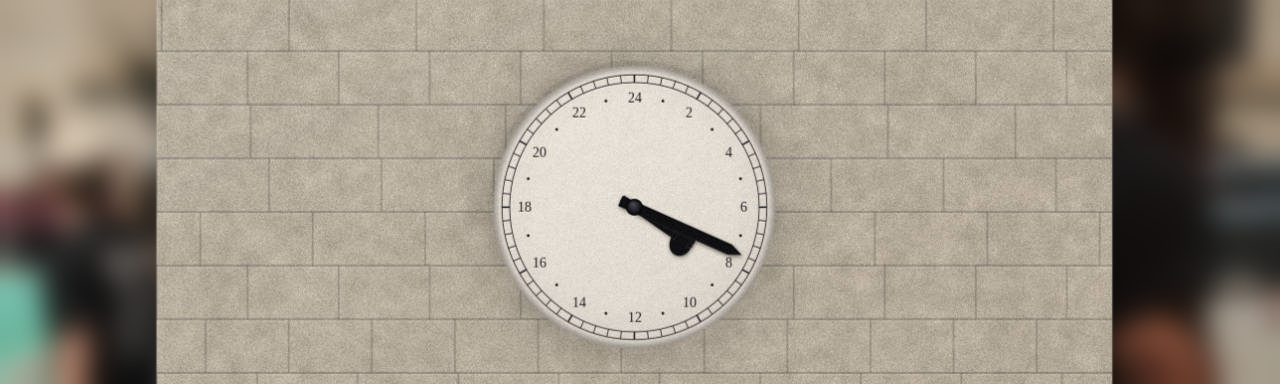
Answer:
8 h 19 min
